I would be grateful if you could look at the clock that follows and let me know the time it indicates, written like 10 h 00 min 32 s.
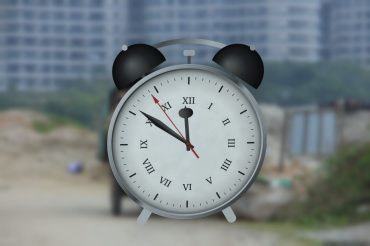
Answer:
11 h 50 min 54 s
